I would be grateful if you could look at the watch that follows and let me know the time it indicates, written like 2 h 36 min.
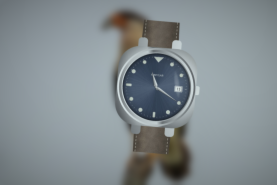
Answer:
11 h 20 min
